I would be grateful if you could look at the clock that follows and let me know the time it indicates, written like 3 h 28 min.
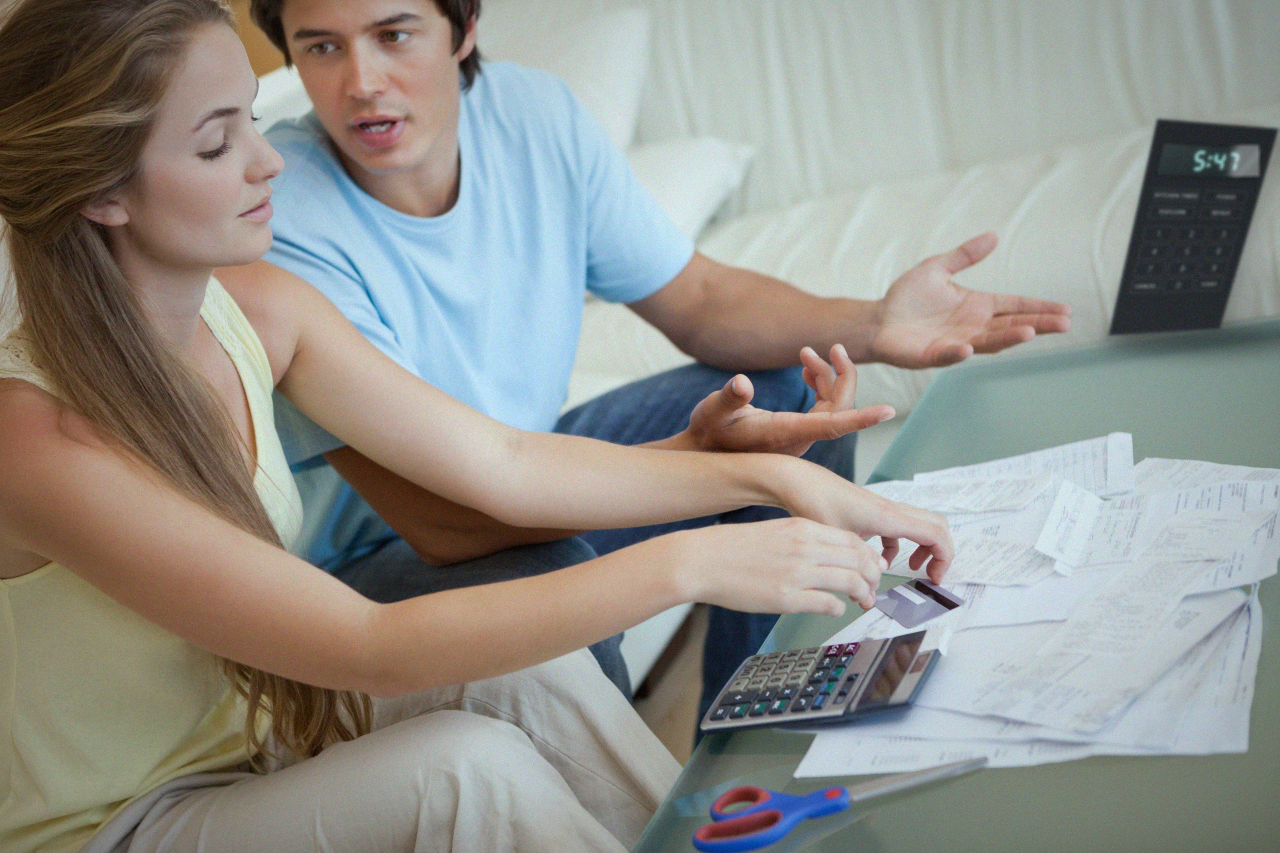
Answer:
5 h 47 min
